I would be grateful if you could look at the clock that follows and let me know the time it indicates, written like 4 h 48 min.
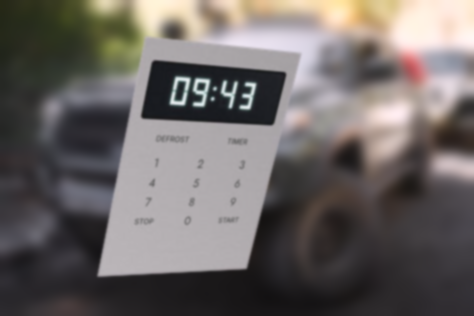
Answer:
9 h 43 min
